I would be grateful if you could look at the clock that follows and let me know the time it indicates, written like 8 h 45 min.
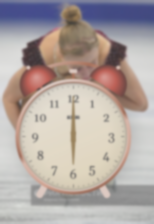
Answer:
6 h 00 min
